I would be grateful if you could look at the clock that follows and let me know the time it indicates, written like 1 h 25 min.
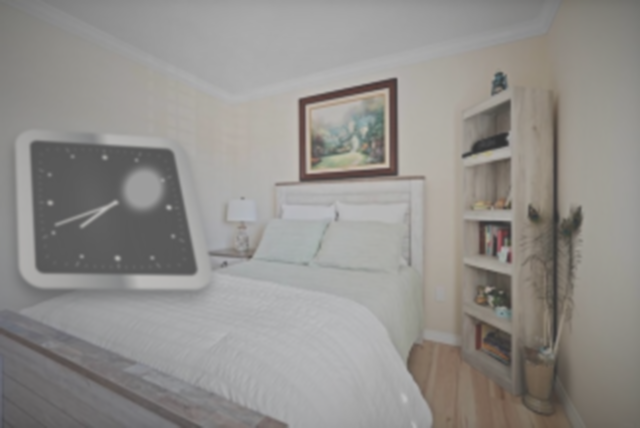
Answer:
7 h 41 min
